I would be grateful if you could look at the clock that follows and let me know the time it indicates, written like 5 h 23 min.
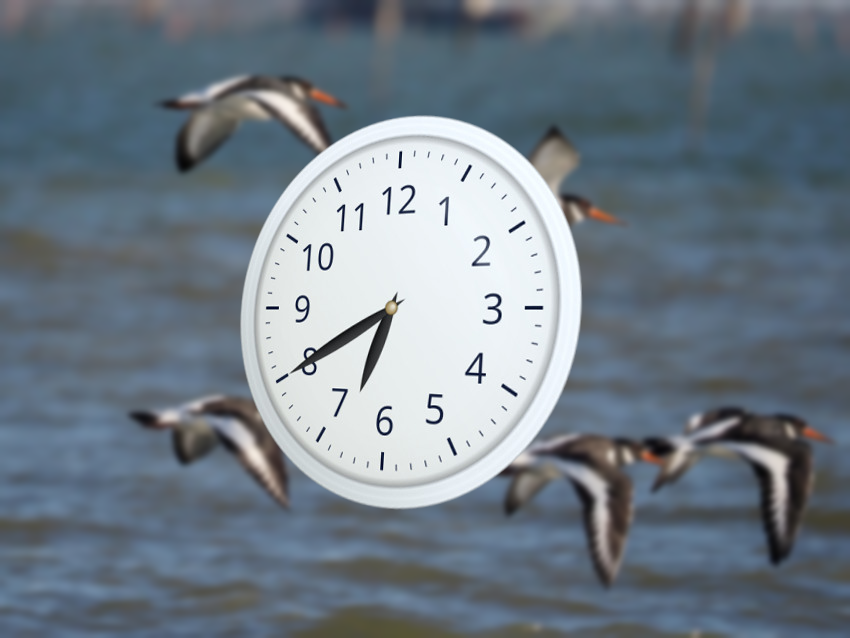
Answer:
6 h 40 min
